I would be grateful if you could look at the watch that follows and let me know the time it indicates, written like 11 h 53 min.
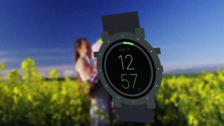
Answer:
12 h 57 min
